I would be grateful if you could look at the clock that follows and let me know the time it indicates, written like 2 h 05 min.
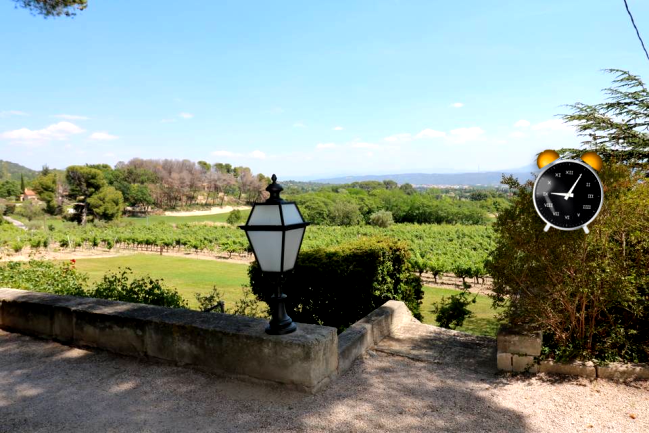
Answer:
9 h 05 min
